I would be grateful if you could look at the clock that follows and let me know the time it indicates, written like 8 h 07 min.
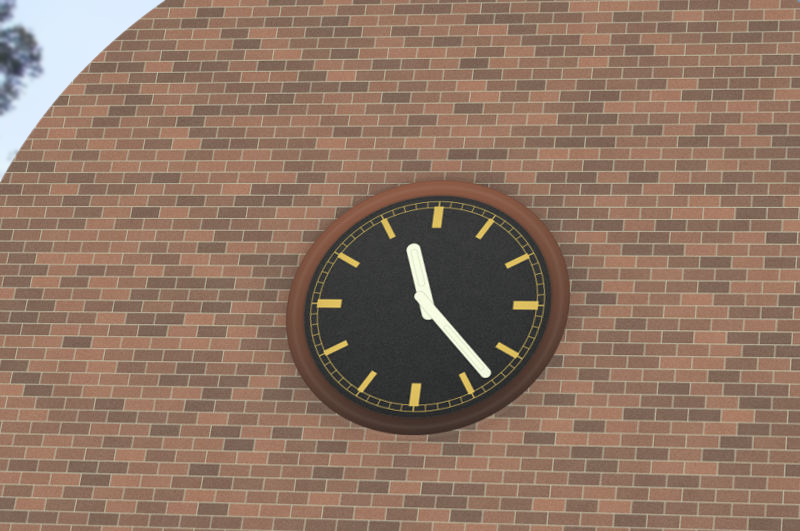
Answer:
11 h 23 min
